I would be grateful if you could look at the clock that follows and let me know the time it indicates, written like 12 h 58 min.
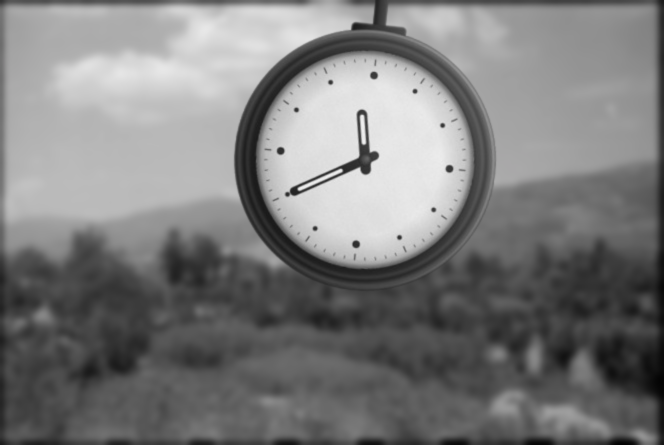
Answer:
11 h 40 min
